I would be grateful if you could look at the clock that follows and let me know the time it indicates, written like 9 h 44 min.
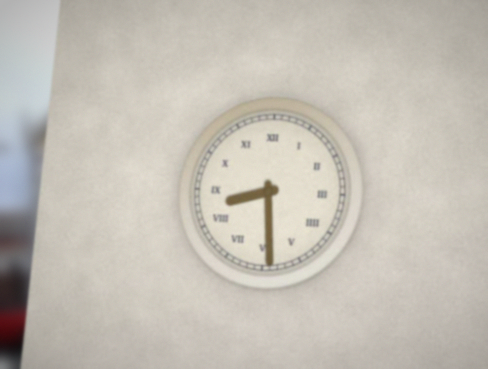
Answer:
8 h 29 min
